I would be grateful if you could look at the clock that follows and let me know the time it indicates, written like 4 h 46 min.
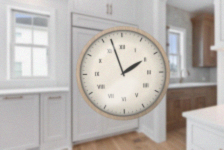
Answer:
1 h 57 min
